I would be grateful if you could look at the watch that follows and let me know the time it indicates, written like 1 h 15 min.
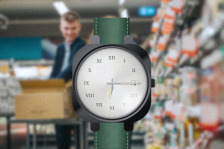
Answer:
6 h 15 min
